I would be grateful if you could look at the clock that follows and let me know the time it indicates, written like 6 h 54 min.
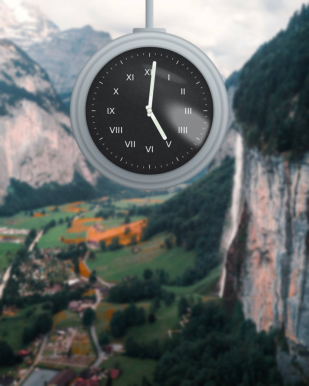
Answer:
5 h 01 min
